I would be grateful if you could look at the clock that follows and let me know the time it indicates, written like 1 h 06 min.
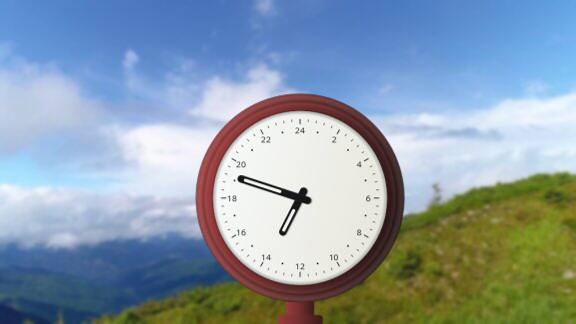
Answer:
13 h 48 min
